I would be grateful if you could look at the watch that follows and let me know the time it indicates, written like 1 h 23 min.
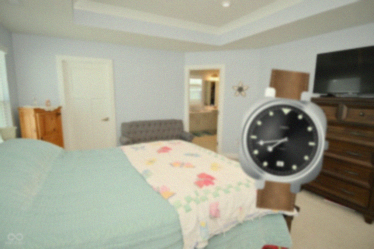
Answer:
7 h 43 min
